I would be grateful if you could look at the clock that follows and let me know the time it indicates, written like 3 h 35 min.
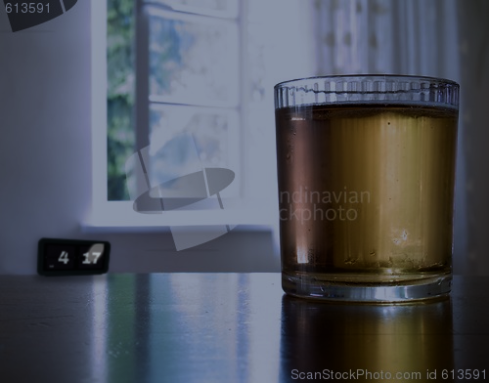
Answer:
4 h 17 min
